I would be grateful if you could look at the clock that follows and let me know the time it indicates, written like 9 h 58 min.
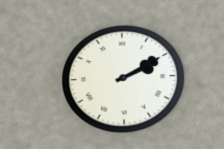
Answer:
2 h 10 min
